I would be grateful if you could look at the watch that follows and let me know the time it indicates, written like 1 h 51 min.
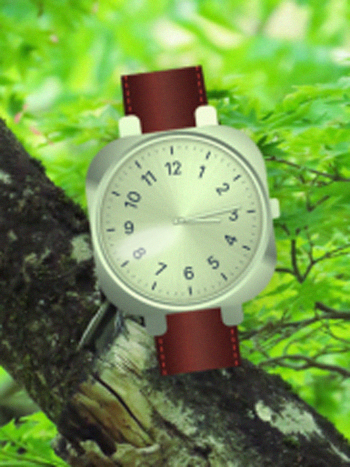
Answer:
3 h 14 min
